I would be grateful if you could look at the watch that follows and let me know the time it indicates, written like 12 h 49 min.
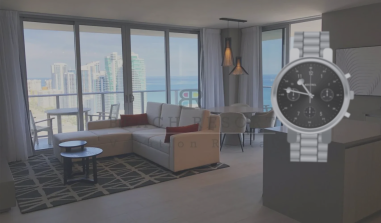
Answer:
10 h 47 min
